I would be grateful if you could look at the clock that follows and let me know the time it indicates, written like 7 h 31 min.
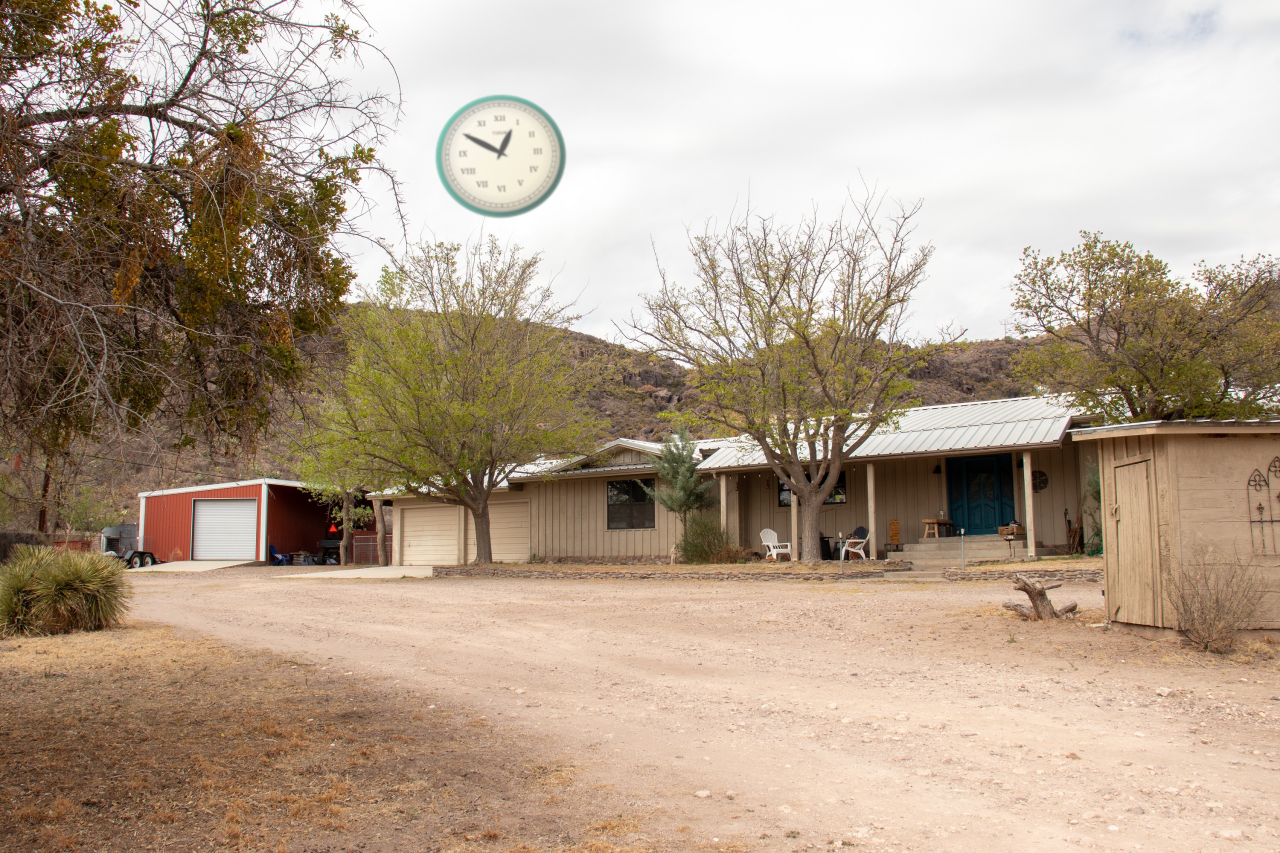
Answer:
12 h 50 min
